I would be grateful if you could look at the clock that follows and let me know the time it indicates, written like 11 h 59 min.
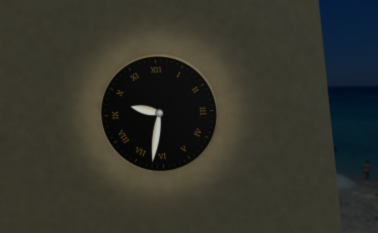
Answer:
9 h 32 min
